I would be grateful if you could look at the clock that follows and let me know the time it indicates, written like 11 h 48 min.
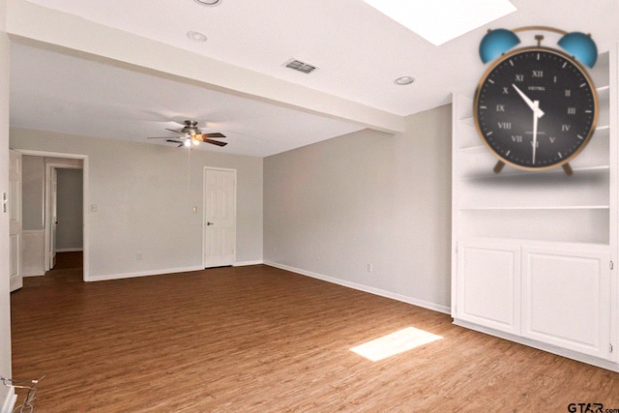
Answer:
10 h 30 min
